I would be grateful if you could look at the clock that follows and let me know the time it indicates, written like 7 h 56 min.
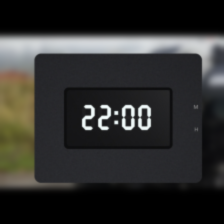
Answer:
22 h 00 min
